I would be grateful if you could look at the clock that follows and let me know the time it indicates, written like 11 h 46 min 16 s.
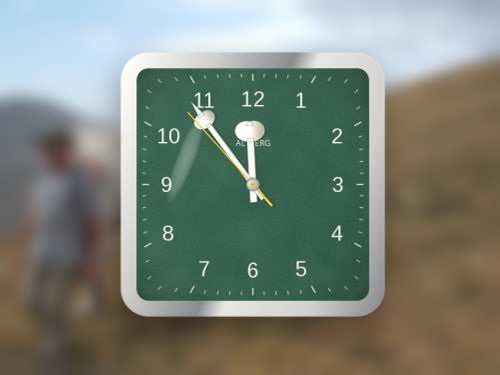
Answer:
11 h 53 min 53 s
